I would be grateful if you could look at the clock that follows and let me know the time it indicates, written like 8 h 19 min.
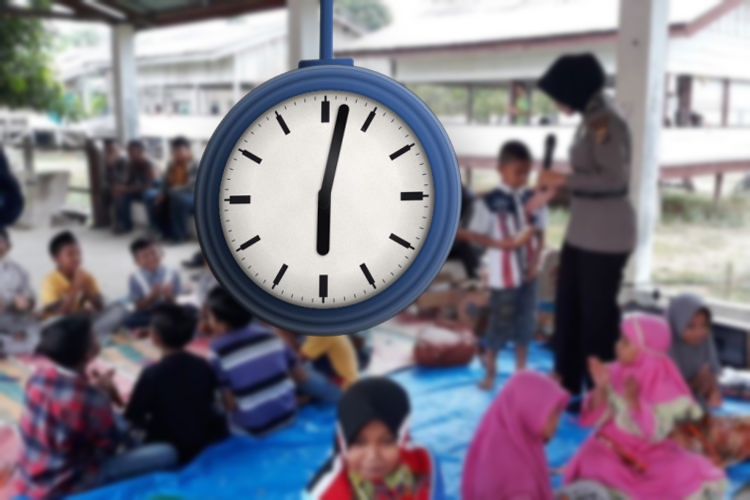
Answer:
6 h 02 min
